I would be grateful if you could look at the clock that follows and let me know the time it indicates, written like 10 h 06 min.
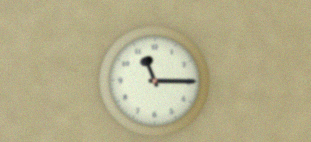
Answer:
11 h 15 min
